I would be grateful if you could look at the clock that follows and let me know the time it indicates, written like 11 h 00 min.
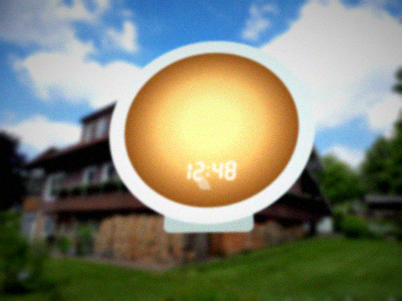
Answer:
12 h 48 min
